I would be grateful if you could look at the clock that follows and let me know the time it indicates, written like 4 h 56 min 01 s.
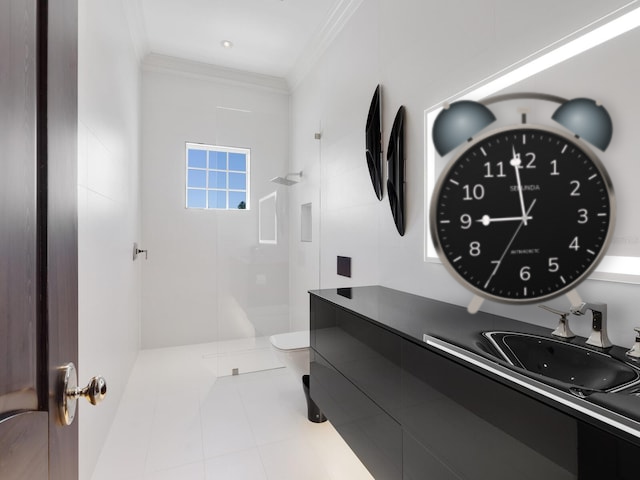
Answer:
8 h 58 min 35 s
